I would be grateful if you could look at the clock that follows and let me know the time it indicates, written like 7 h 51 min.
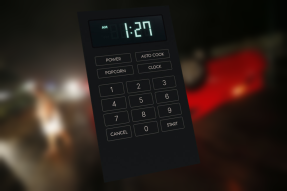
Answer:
1 h 27 min
